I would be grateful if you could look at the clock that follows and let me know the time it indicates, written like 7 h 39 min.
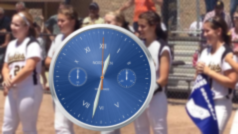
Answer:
12 h 32 min
